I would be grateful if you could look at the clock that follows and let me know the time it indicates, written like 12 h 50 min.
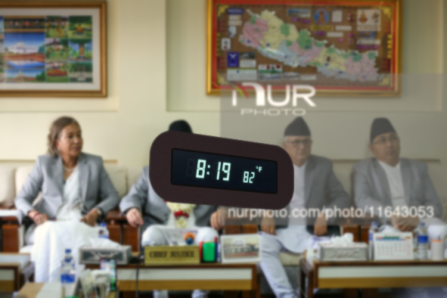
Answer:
8 h 19 min
